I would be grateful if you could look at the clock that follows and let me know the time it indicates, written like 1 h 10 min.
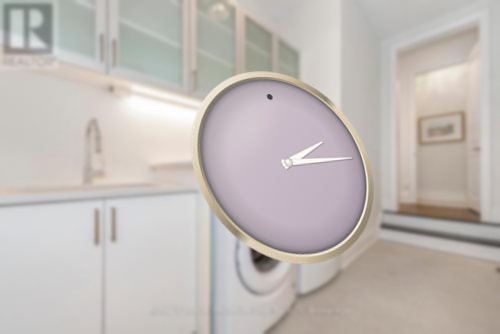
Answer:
2 h 15 min
